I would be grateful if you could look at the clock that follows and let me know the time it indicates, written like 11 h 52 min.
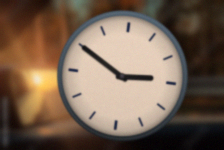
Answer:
2 h 50 min
